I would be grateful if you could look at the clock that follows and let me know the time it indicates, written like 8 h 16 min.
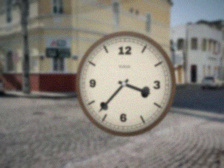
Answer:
3 h 37 min
